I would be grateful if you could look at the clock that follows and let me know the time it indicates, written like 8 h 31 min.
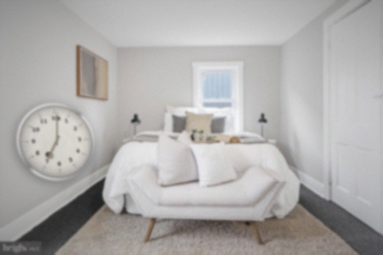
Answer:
7 h 01 min
